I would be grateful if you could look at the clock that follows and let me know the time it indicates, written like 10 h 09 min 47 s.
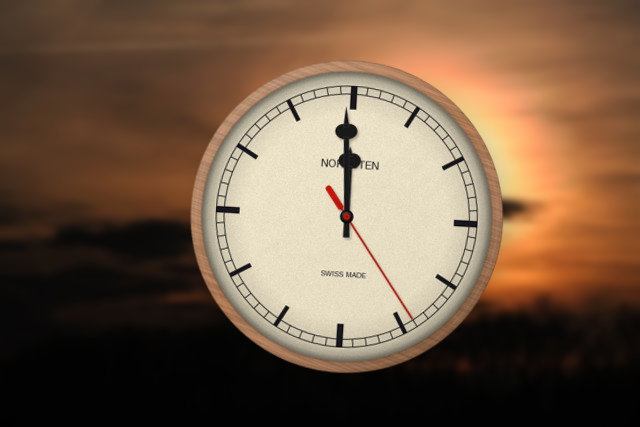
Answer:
11 h 59 min 24 s
